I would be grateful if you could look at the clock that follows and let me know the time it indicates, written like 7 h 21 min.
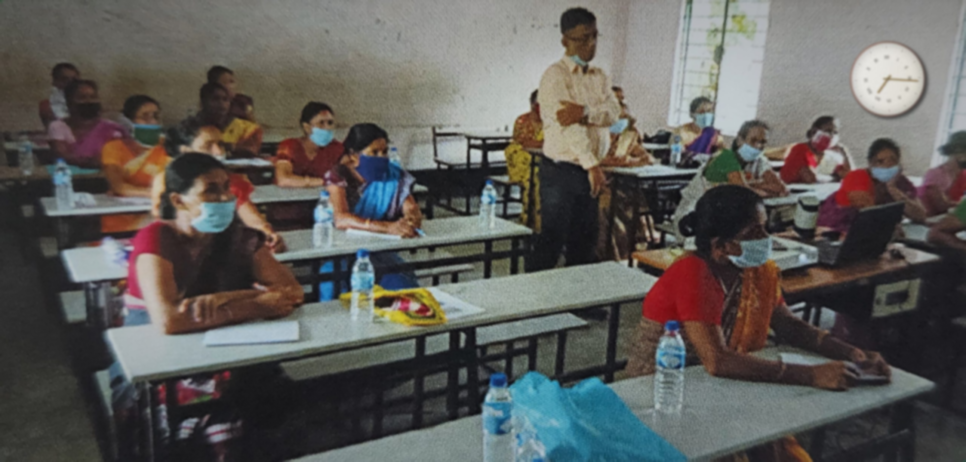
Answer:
7 h 16 min
